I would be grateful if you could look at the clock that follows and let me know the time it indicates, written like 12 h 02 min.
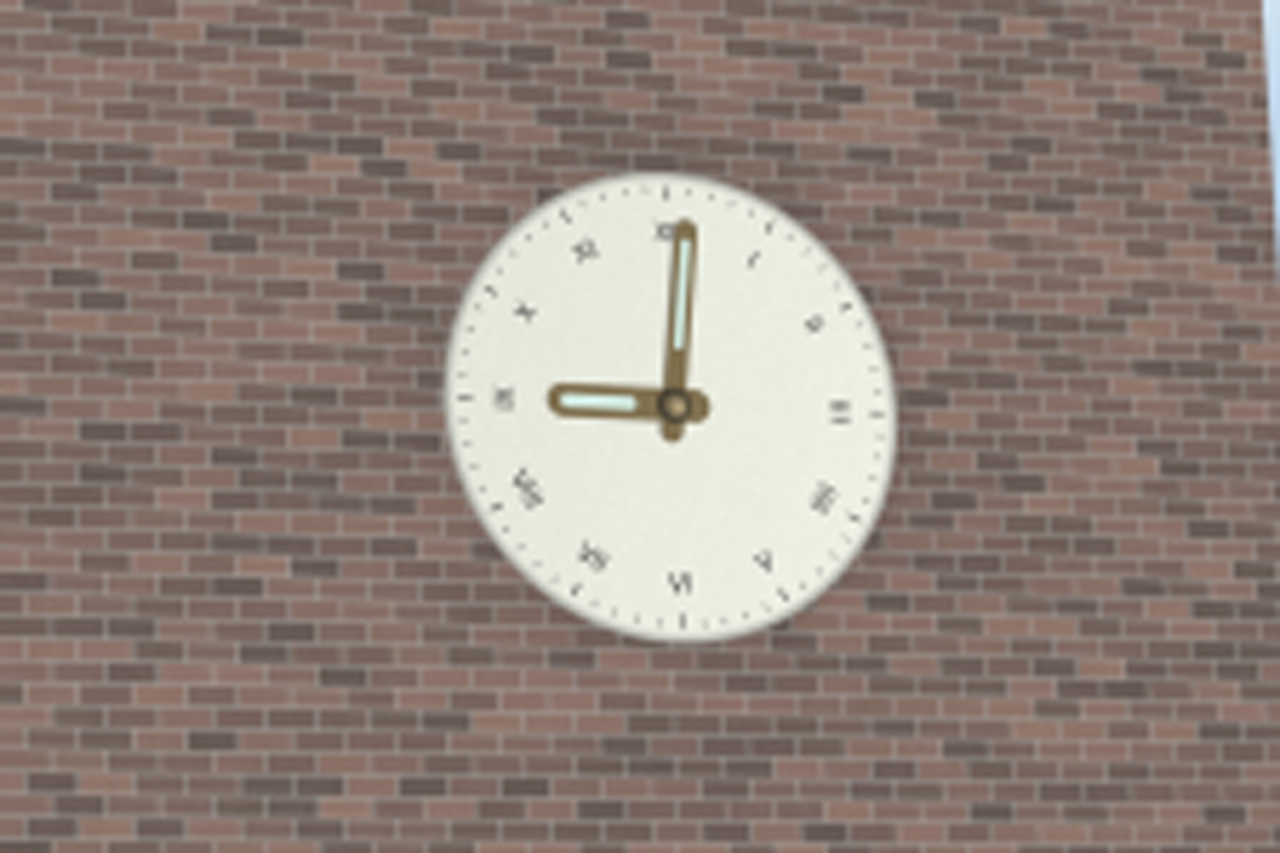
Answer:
9 h 01 min
